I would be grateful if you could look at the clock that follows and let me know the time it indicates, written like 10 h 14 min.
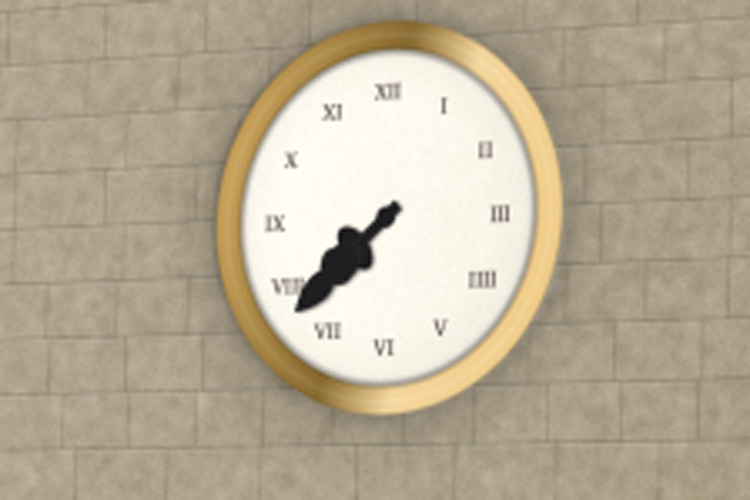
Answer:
7 h 38 min
